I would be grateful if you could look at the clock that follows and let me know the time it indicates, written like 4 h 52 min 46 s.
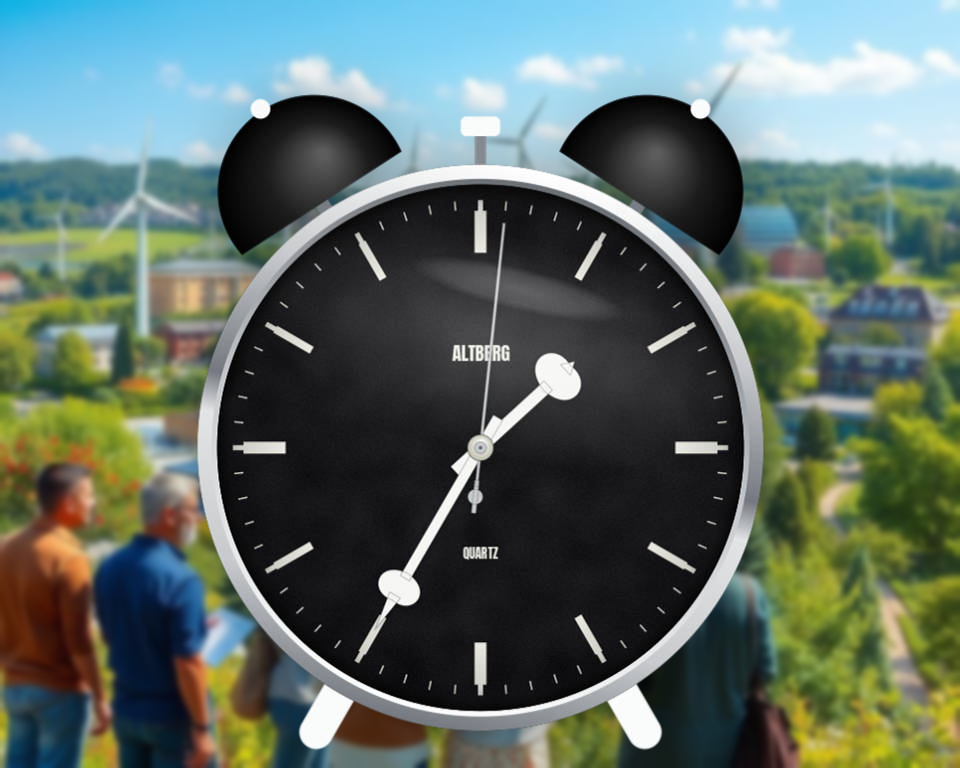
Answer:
1 h 35 min 01 s
